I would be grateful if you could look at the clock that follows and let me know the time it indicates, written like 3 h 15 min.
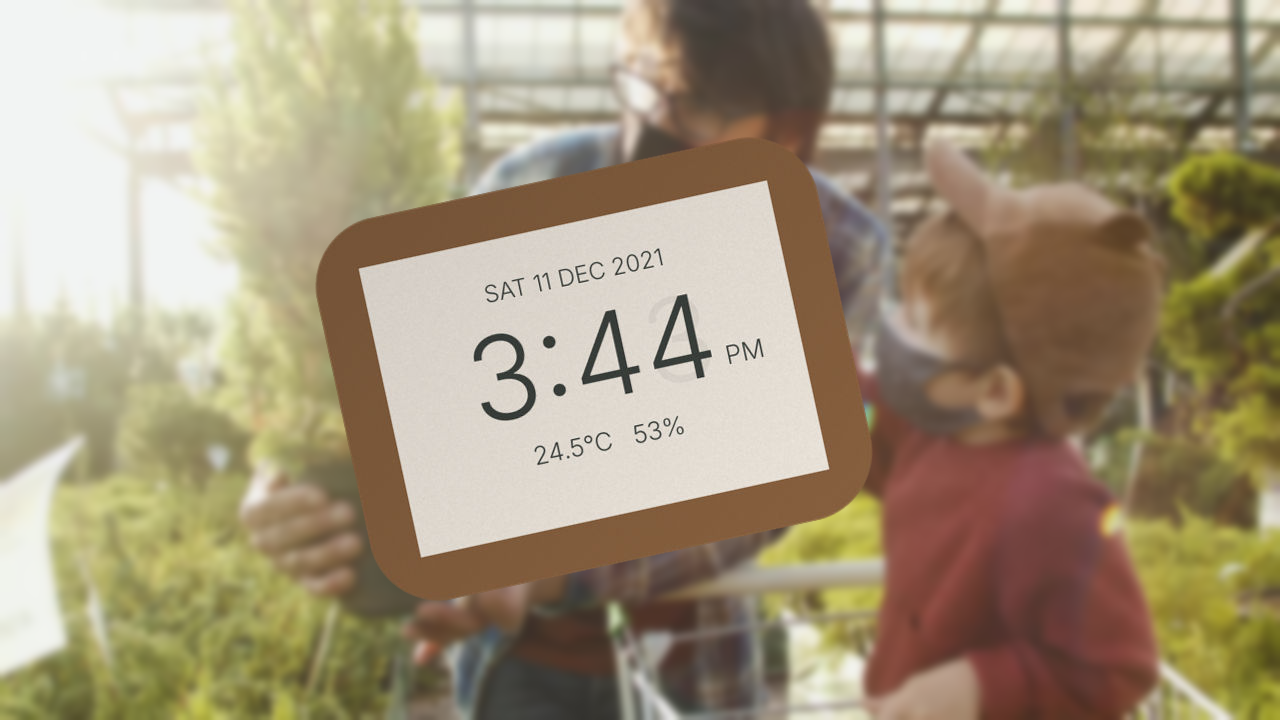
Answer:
3 h 44 min
